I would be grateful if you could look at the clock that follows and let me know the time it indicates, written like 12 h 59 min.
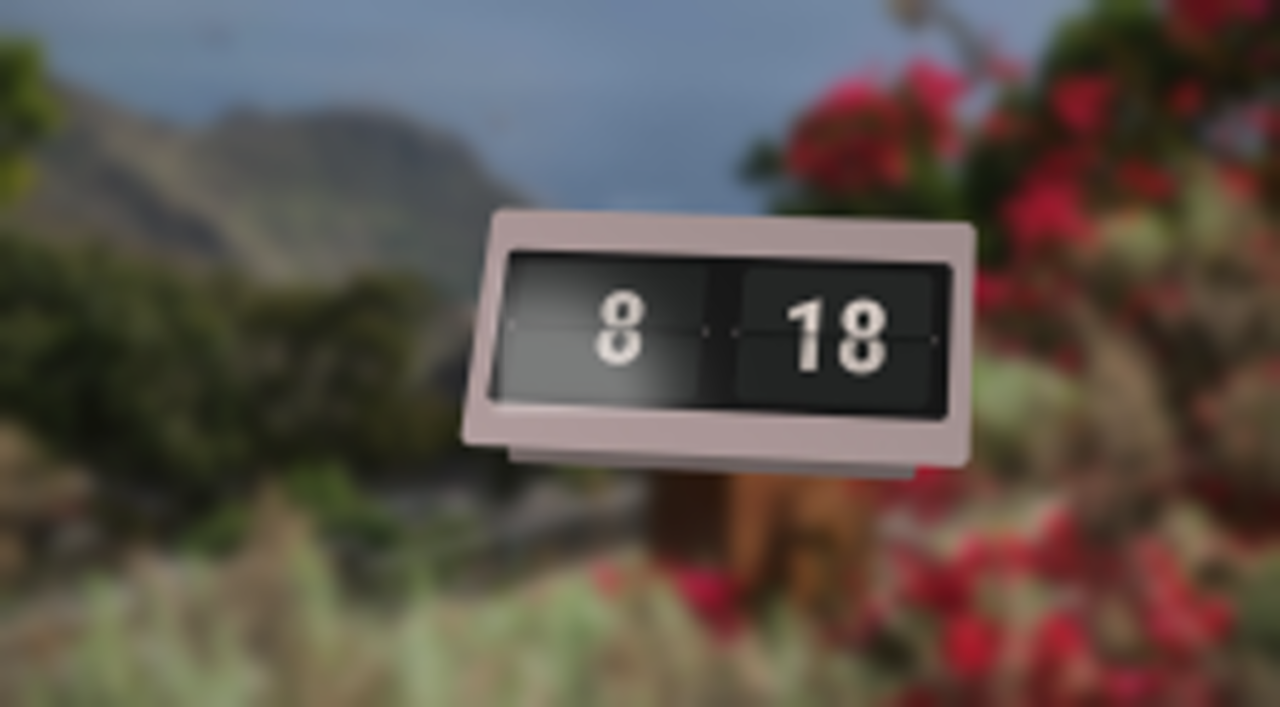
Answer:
8 h 18 min
